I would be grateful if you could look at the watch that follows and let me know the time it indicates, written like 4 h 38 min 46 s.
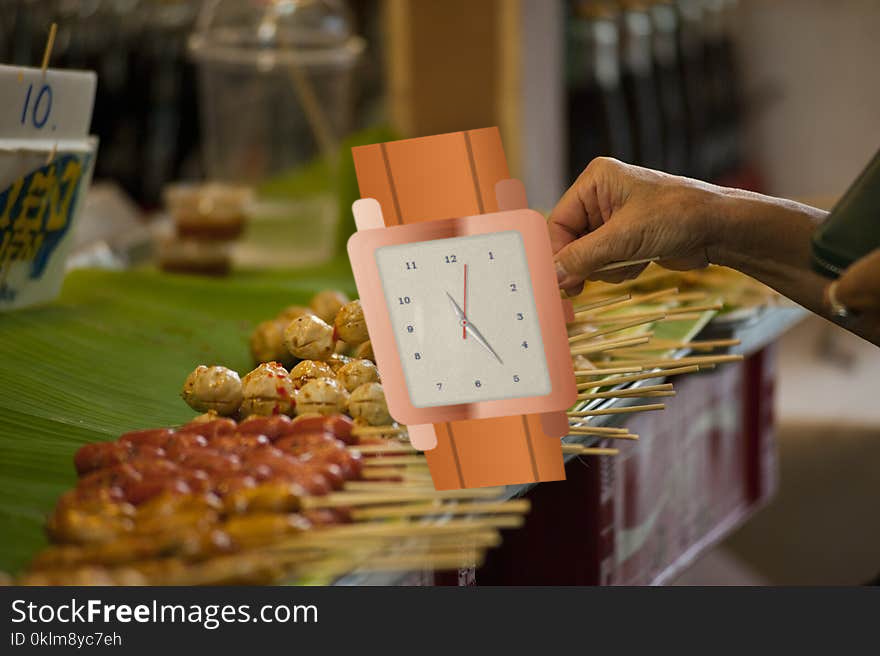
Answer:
11 h 25 min 02 s
